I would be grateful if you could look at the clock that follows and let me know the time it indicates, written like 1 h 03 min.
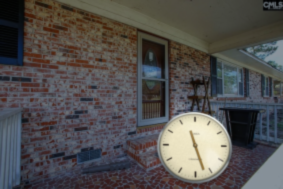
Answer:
11 h 27 min
